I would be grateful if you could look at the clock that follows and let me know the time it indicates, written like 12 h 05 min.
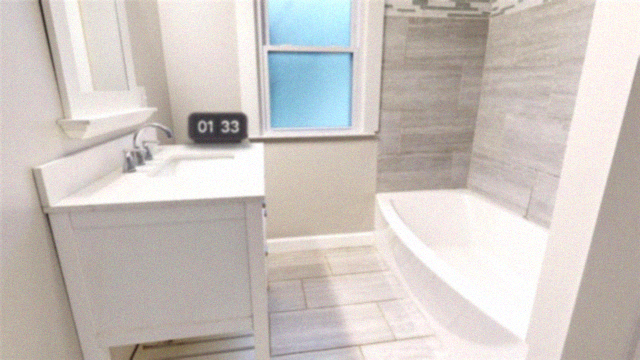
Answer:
1 h 33 min
